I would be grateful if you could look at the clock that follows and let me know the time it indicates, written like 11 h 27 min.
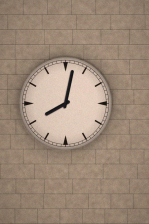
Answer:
8 h 02 min
